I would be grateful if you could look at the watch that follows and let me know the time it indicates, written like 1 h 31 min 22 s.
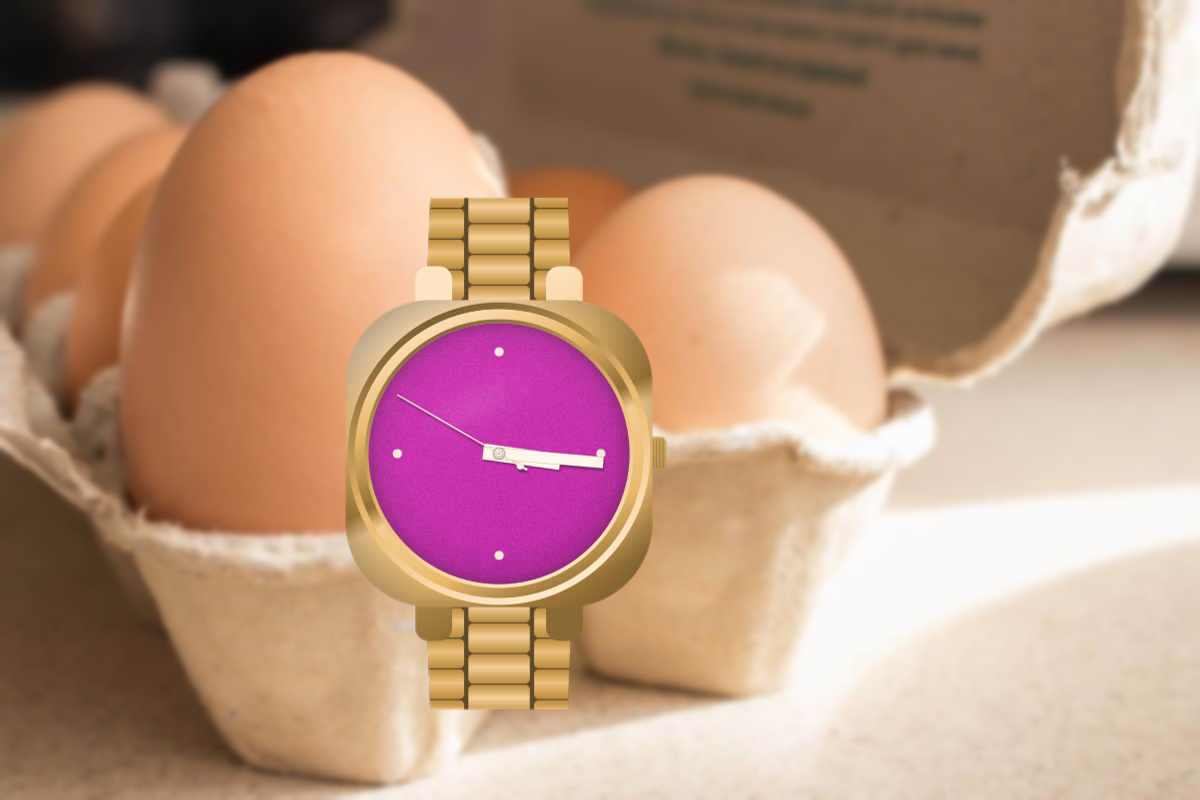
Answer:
3 h 15 min 50 s
